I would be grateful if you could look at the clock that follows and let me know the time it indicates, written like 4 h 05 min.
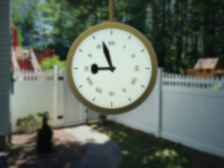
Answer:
8 h 57 min
